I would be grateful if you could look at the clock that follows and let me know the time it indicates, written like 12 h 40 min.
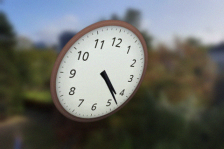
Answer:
4 h 23 min
